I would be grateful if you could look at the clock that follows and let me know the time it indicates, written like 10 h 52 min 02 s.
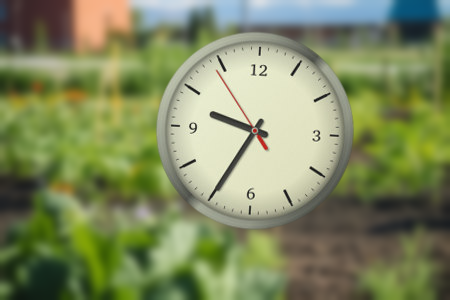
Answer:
9 h 34 min 54 s
